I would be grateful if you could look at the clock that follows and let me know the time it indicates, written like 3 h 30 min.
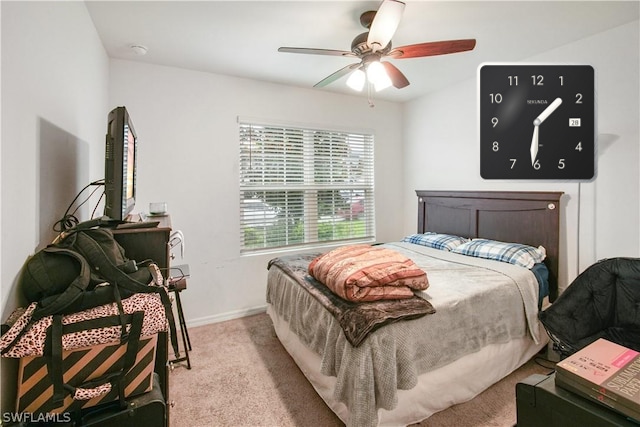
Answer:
1 h 31 min
